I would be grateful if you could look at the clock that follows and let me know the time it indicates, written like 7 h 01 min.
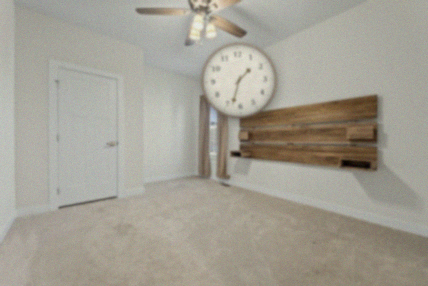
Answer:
1 h 33 min
